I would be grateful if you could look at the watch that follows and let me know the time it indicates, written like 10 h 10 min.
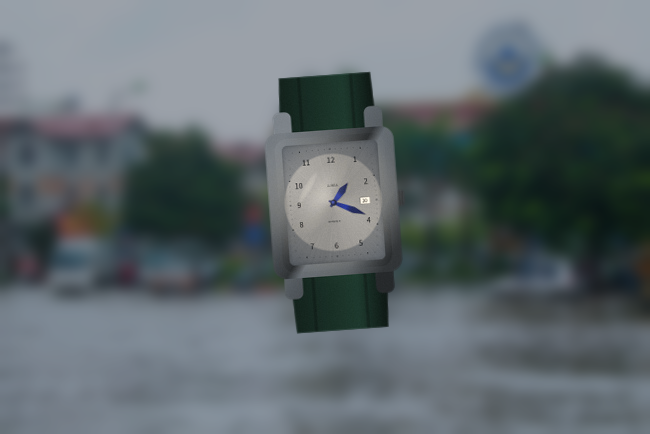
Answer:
1 h 19 min
